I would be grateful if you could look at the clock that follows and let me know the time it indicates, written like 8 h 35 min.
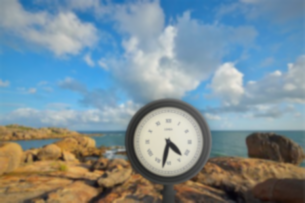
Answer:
4 h 32 min
